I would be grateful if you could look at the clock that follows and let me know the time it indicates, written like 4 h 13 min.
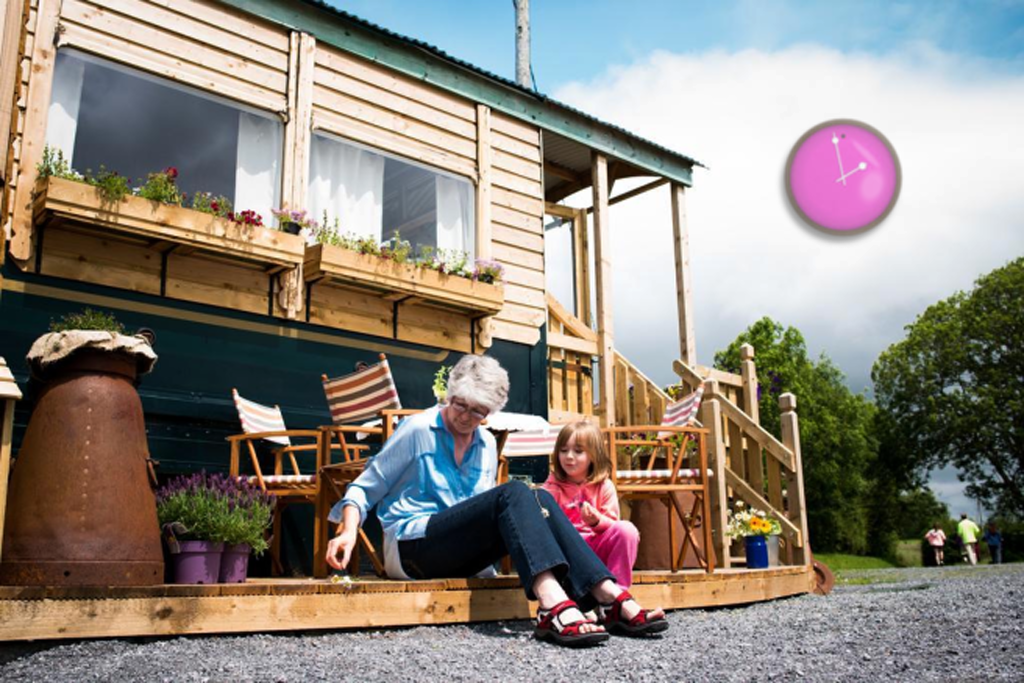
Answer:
1 h 58 min
